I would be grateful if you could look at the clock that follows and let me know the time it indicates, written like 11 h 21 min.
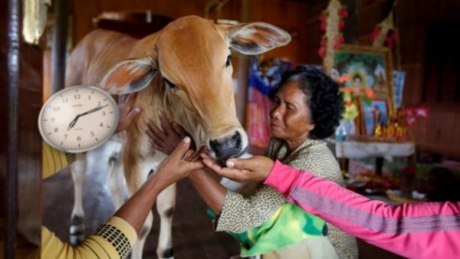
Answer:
7 h 12 min
